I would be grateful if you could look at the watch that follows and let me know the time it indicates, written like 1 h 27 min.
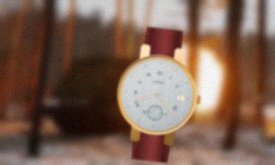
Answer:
8 h 22 min
